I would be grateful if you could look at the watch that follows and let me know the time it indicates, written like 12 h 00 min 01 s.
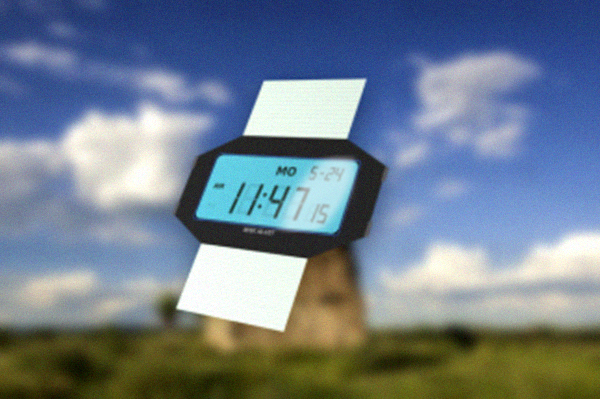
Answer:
11 h 47 min 15 s
